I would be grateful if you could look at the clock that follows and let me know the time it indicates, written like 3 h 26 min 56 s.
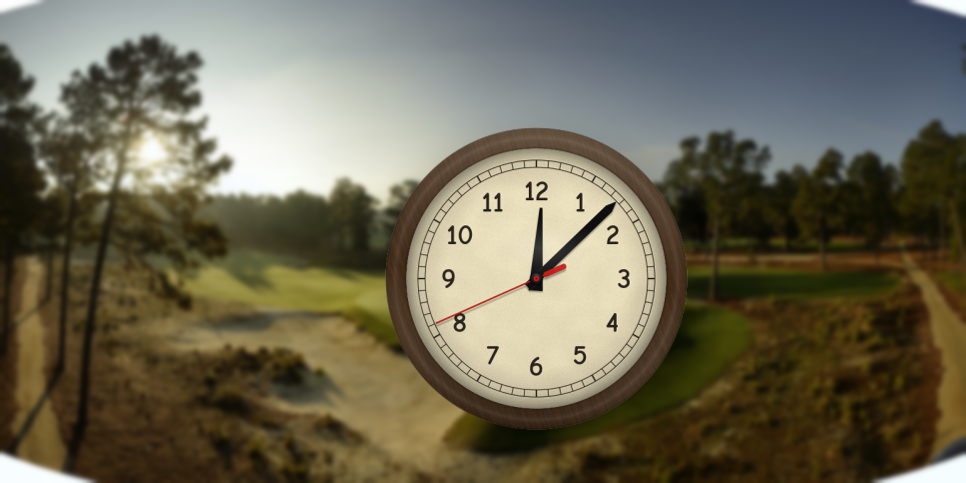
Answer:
12 h 07 min 41 s
